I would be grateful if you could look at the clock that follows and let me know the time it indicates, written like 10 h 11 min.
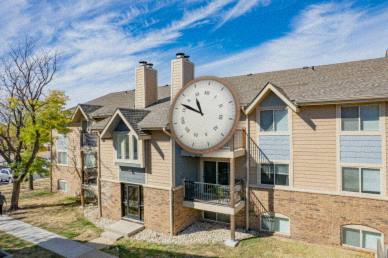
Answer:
10 h 47 min
